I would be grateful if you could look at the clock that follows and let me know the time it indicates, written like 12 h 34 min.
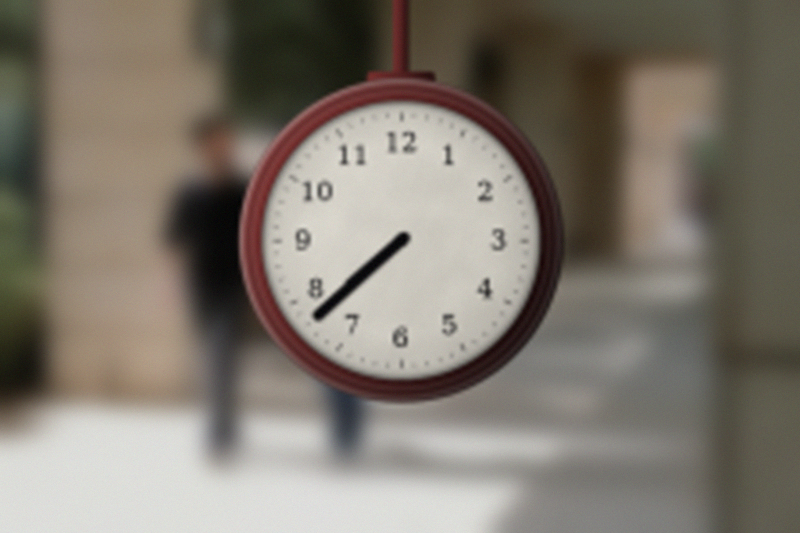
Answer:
7 h 38 min
